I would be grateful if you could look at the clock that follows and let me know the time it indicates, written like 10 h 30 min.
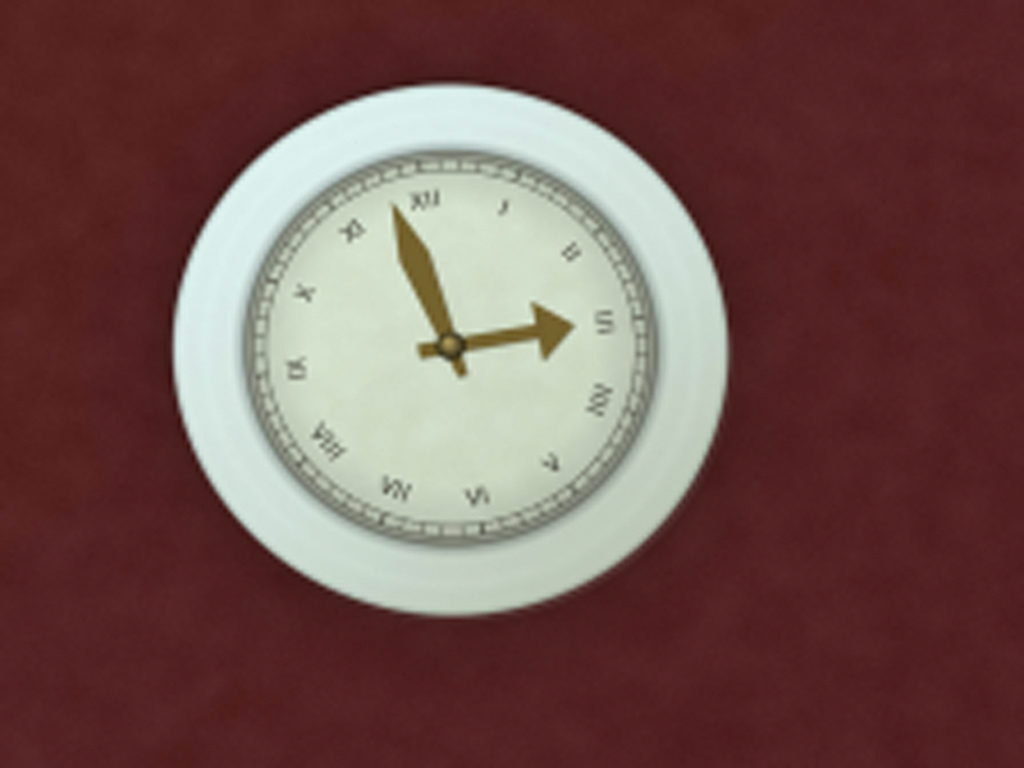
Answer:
2 h 58 min
